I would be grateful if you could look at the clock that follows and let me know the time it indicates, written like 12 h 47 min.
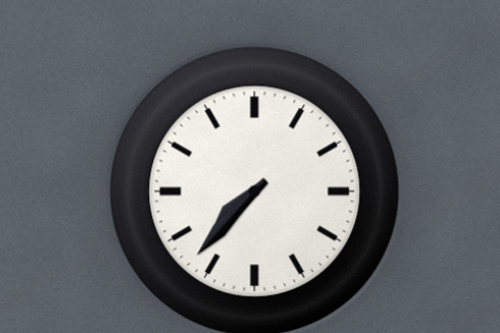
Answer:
7 h 37 min
